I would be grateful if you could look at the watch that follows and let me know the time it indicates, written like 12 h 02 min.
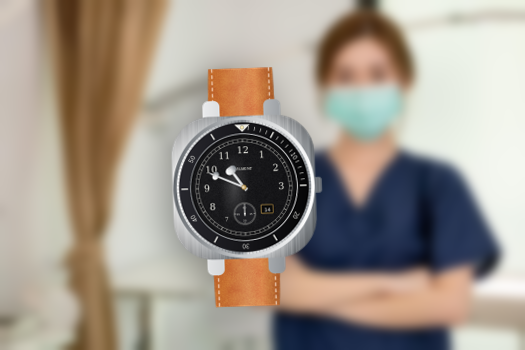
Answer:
10 h 49 min
